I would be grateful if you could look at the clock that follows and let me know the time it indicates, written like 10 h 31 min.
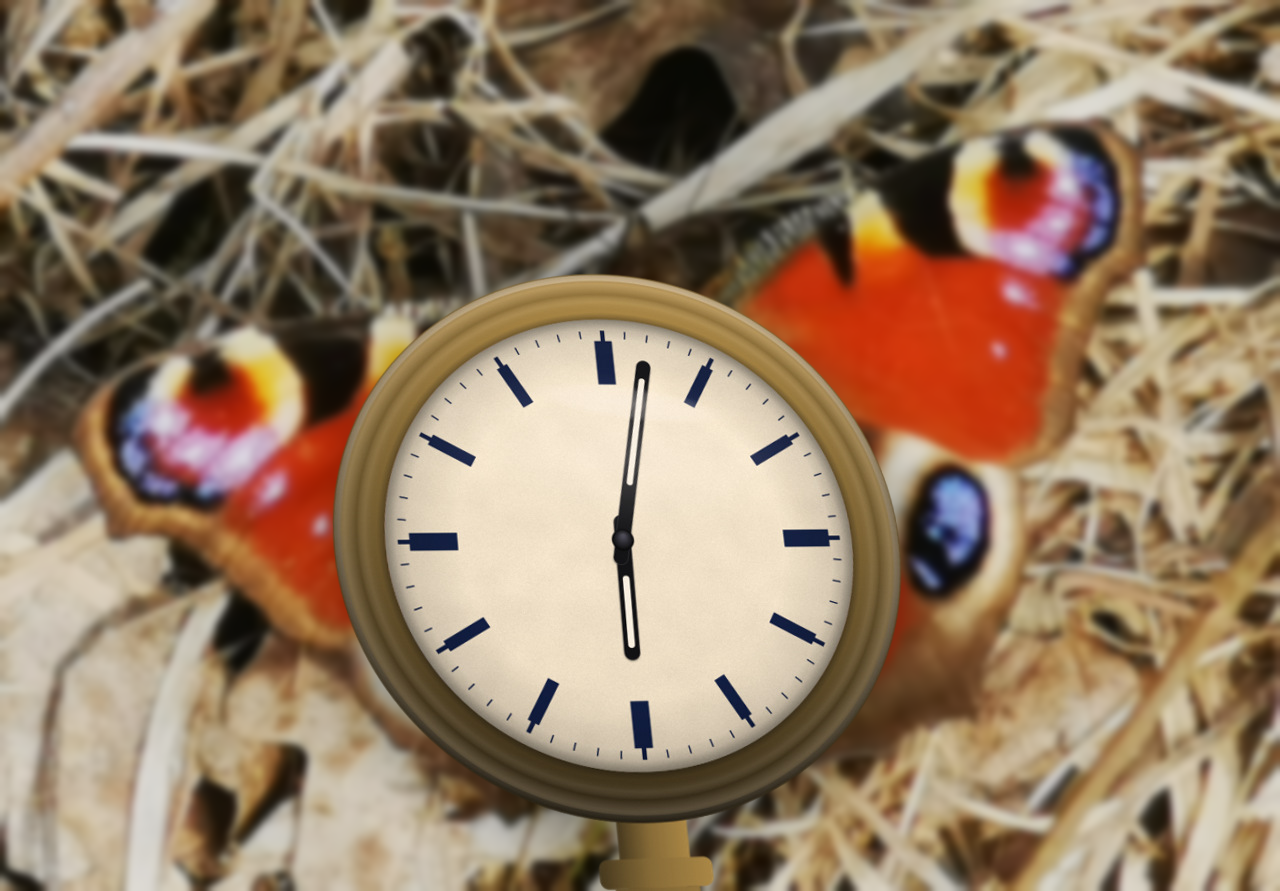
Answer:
6 h 02 min
